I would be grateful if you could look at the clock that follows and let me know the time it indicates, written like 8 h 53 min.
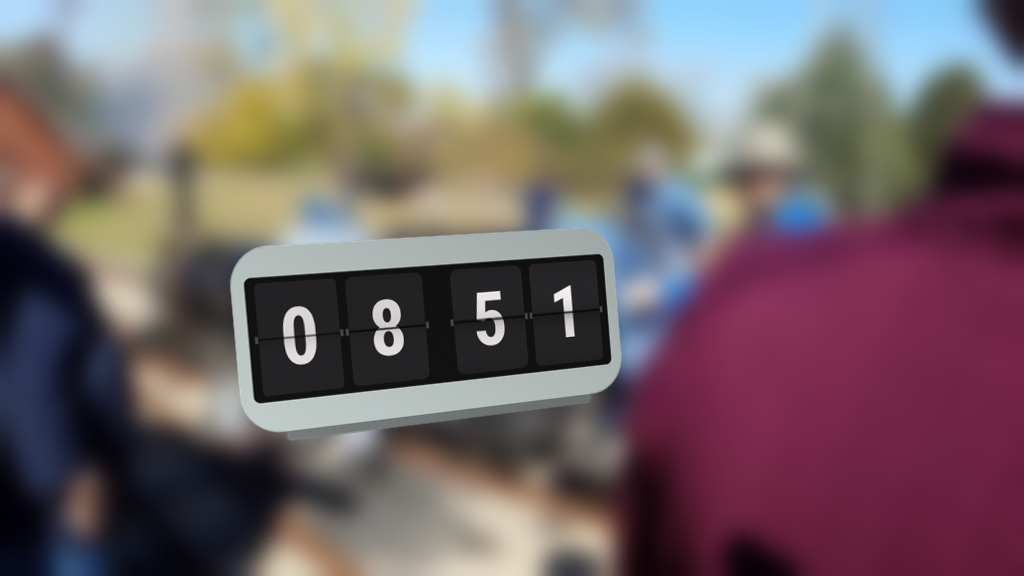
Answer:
8 h 51 min
